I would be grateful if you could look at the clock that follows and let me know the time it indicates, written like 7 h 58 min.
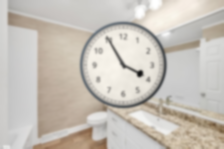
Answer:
3 h 55 min
